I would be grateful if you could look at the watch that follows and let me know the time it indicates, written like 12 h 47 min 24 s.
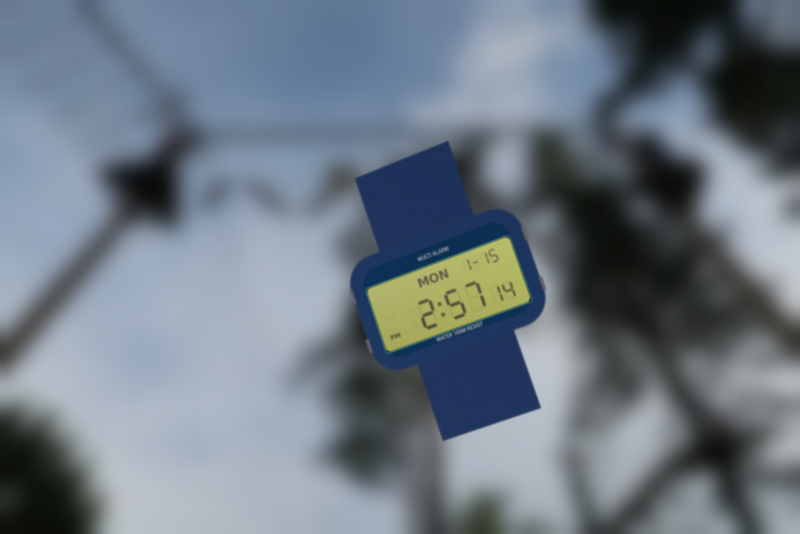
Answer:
2 h 57 min 14 s
